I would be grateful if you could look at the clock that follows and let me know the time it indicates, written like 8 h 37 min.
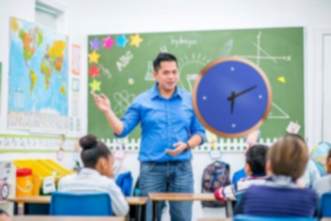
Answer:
6 h 11 min
